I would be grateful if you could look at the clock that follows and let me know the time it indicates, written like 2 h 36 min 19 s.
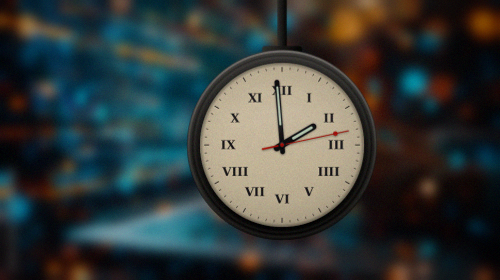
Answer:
1 h 59 min 13 s
